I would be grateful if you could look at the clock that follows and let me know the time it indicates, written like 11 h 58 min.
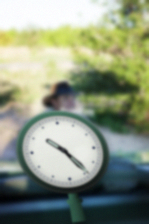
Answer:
10 h 24 min
